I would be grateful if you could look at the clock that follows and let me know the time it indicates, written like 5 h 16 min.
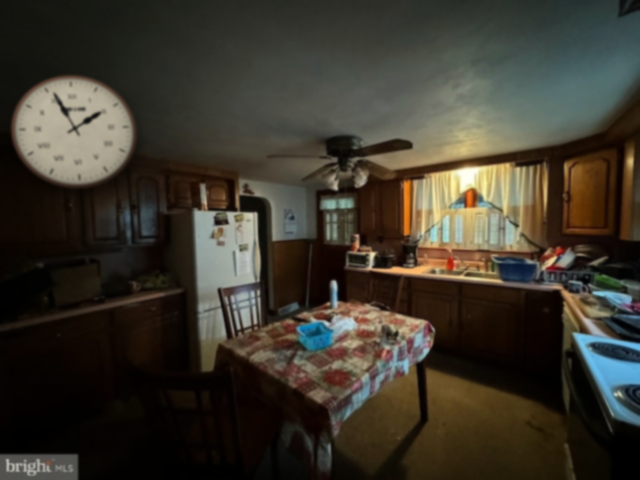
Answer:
1 h 56 min
